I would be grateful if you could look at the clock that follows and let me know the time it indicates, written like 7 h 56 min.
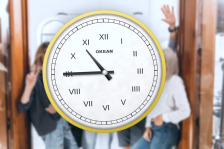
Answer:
10 h 45 min
